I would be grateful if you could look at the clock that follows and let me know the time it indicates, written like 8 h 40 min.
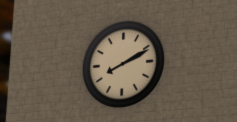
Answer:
8 h 11 min
